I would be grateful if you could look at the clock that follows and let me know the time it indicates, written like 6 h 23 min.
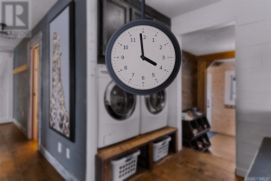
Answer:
3 h 59 min
